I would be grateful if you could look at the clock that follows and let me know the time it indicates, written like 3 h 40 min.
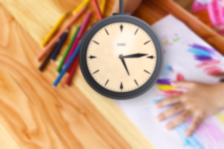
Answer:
5 h 14 min
